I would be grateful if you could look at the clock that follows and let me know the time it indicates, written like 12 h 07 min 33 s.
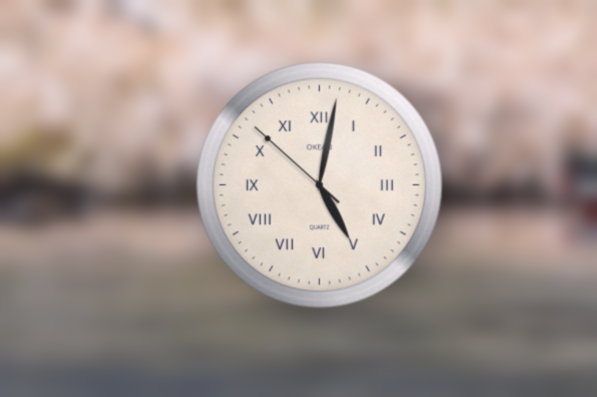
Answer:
5 h 01 min 52 s
